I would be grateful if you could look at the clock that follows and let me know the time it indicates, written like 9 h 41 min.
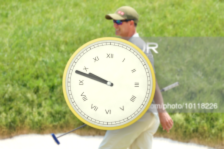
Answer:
9 h 48 min
